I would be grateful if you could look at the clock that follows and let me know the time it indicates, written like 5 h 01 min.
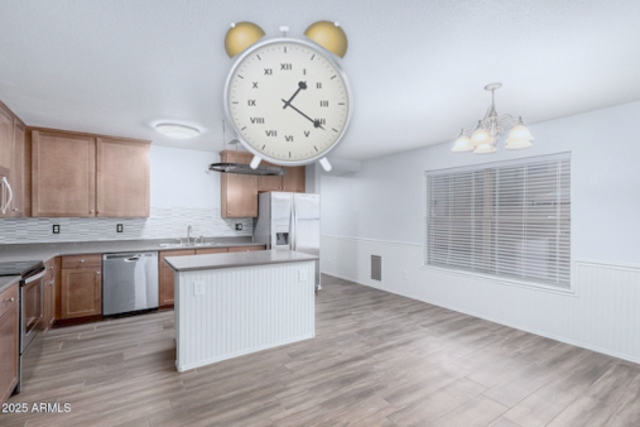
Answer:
1 h 21 min
